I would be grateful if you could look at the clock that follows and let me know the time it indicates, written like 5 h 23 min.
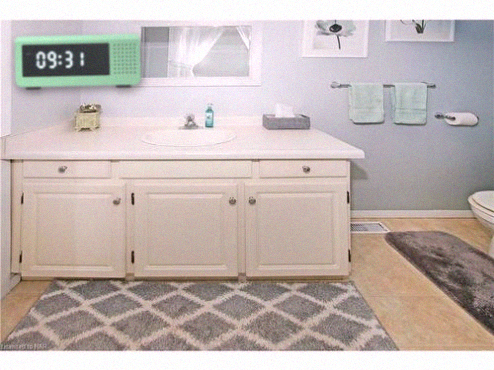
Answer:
9 h 31 min
